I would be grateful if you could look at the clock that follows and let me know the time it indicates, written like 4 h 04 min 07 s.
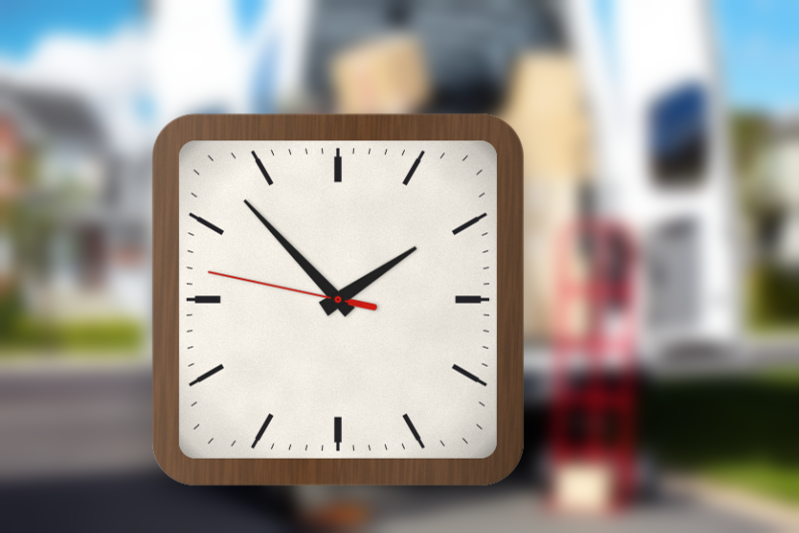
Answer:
1 h 52 min 47 s
